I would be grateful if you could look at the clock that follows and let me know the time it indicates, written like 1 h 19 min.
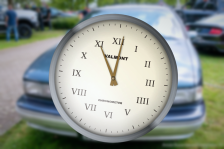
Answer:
11 h 01 min
